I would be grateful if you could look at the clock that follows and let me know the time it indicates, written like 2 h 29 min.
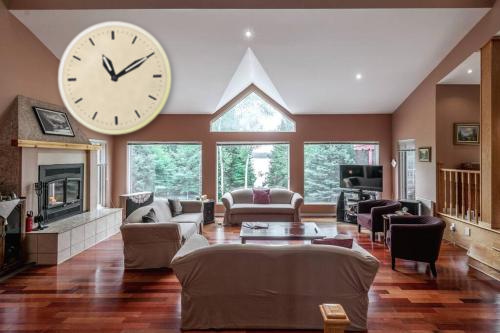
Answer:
11 h 10 min
